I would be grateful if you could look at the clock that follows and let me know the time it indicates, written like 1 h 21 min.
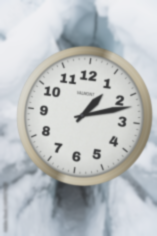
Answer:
1 h 12 min
